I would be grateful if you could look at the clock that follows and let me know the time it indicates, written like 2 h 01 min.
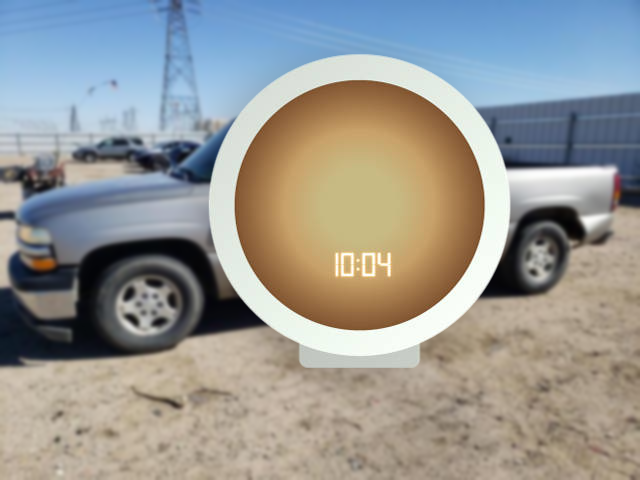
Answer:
10 h 04 min
